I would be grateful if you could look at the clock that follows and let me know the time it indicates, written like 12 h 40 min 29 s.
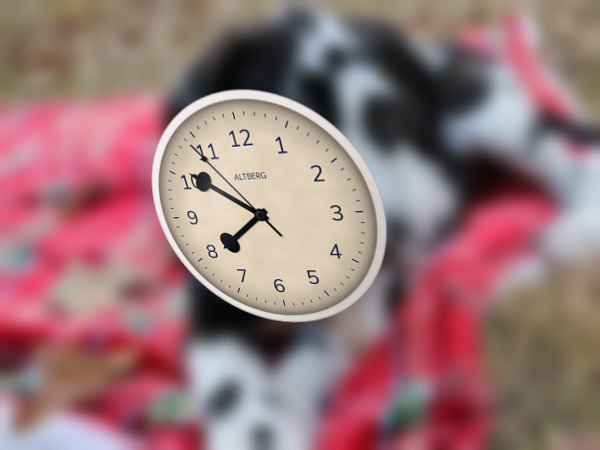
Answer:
7 h 50 min 54 s
